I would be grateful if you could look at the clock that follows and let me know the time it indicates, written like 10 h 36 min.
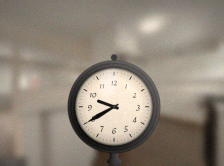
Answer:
9 h 40 min
